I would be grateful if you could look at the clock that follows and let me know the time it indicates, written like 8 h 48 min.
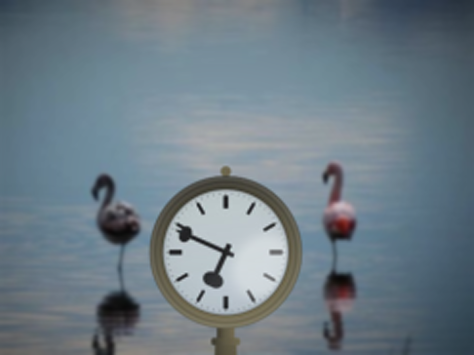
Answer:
6 h 49 min
